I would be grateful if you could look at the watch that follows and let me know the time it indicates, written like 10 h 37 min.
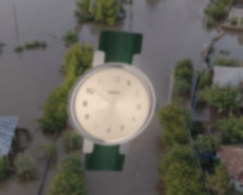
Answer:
7 h 51 min
